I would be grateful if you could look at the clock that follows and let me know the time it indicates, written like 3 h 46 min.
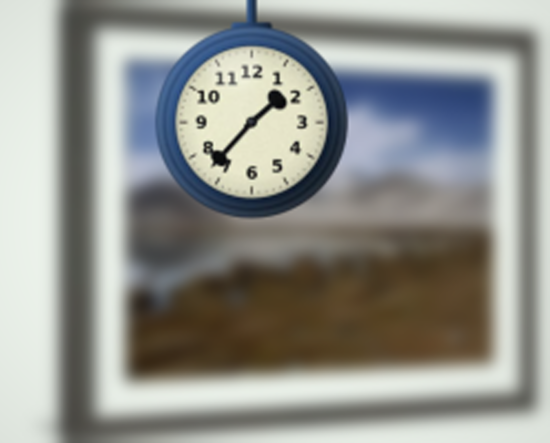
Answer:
1 h 37 min
